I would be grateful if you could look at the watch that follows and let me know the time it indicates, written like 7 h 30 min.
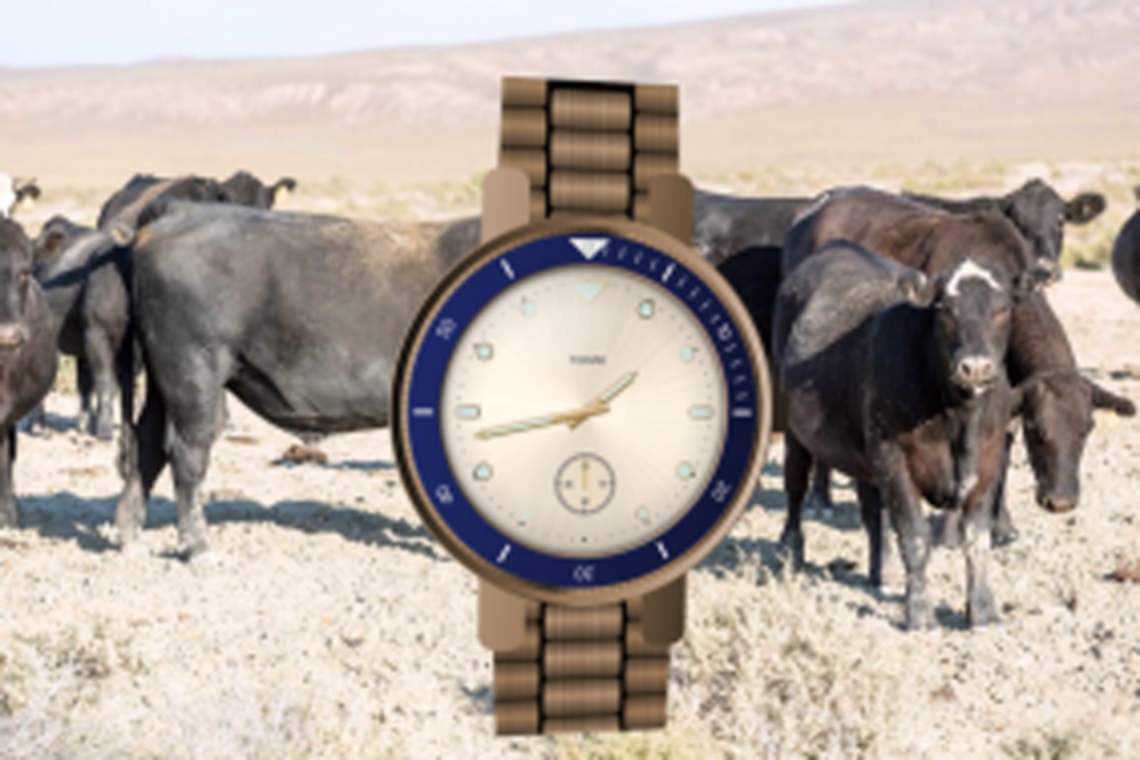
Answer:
1 h 43 min
